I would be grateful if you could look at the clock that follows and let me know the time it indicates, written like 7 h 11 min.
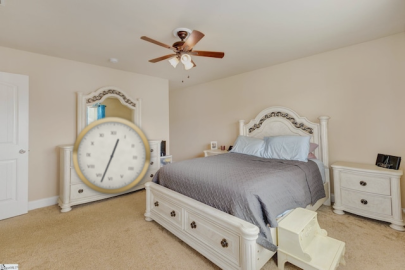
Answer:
12 h 33 min
